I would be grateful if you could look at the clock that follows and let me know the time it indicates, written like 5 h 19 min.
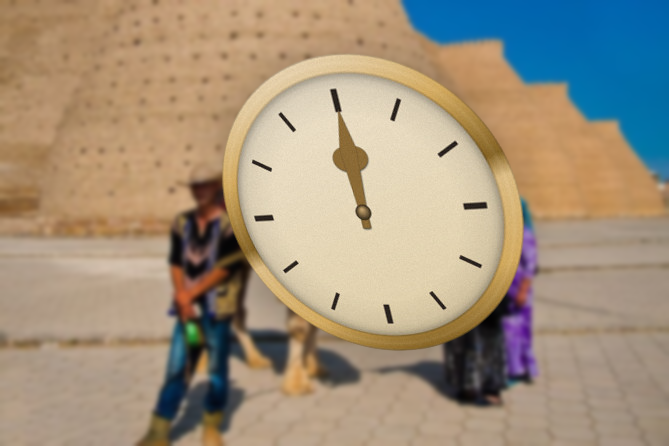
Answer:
12 h 00 min
